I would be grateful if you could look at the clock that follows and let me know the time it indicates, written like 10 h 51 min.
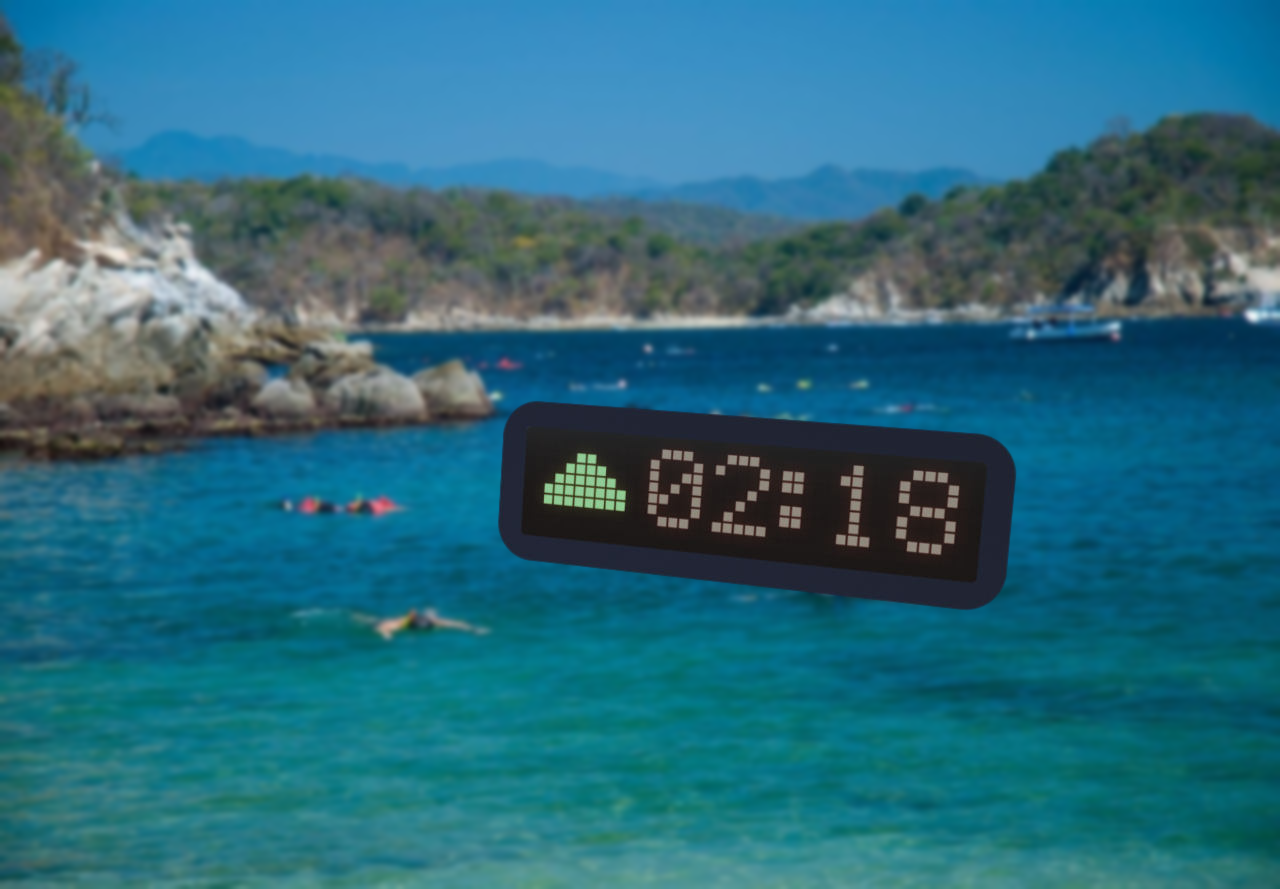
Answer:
2 h 18 min
